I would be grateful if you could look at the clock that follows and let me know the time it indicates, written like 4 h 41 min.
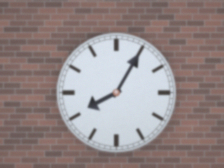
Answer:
8 h 05 min
